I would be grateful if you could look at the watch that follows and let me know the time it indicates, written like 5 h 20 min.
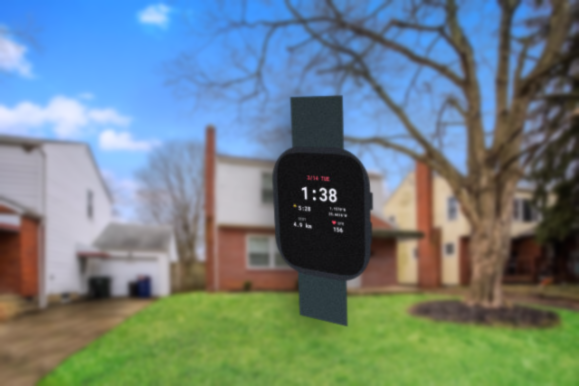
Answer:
1 h 38 min
